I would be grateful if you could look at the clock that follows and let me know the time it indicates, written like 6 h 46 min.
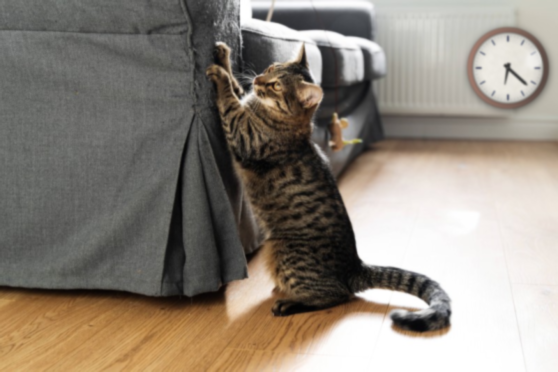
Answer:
6 h 22 min
